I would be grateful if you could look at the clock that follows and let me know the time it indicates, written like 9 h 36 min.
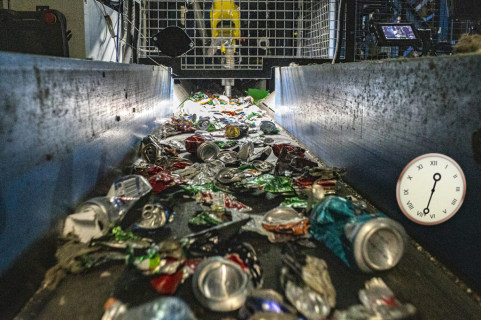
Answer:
12 h 33 min
